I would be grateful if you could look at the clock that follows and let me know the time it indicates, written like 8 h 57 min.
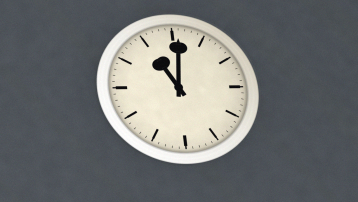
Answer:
11 h 01 min
